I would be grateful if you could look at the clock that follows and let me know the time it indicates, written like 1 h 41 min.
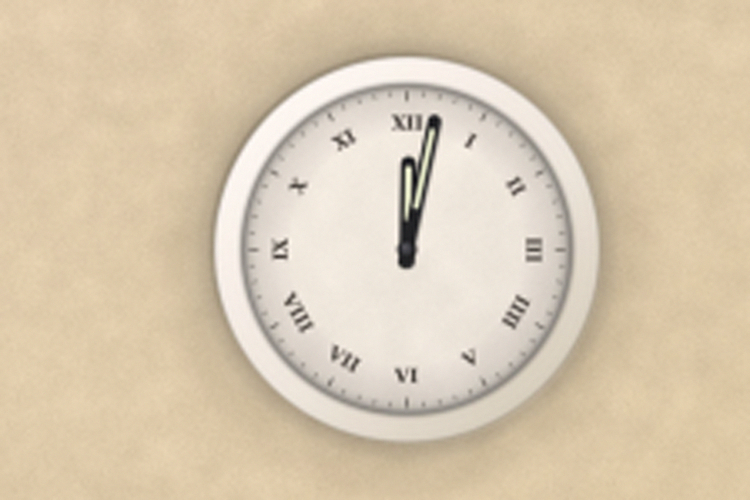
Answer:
12 h 02 min
